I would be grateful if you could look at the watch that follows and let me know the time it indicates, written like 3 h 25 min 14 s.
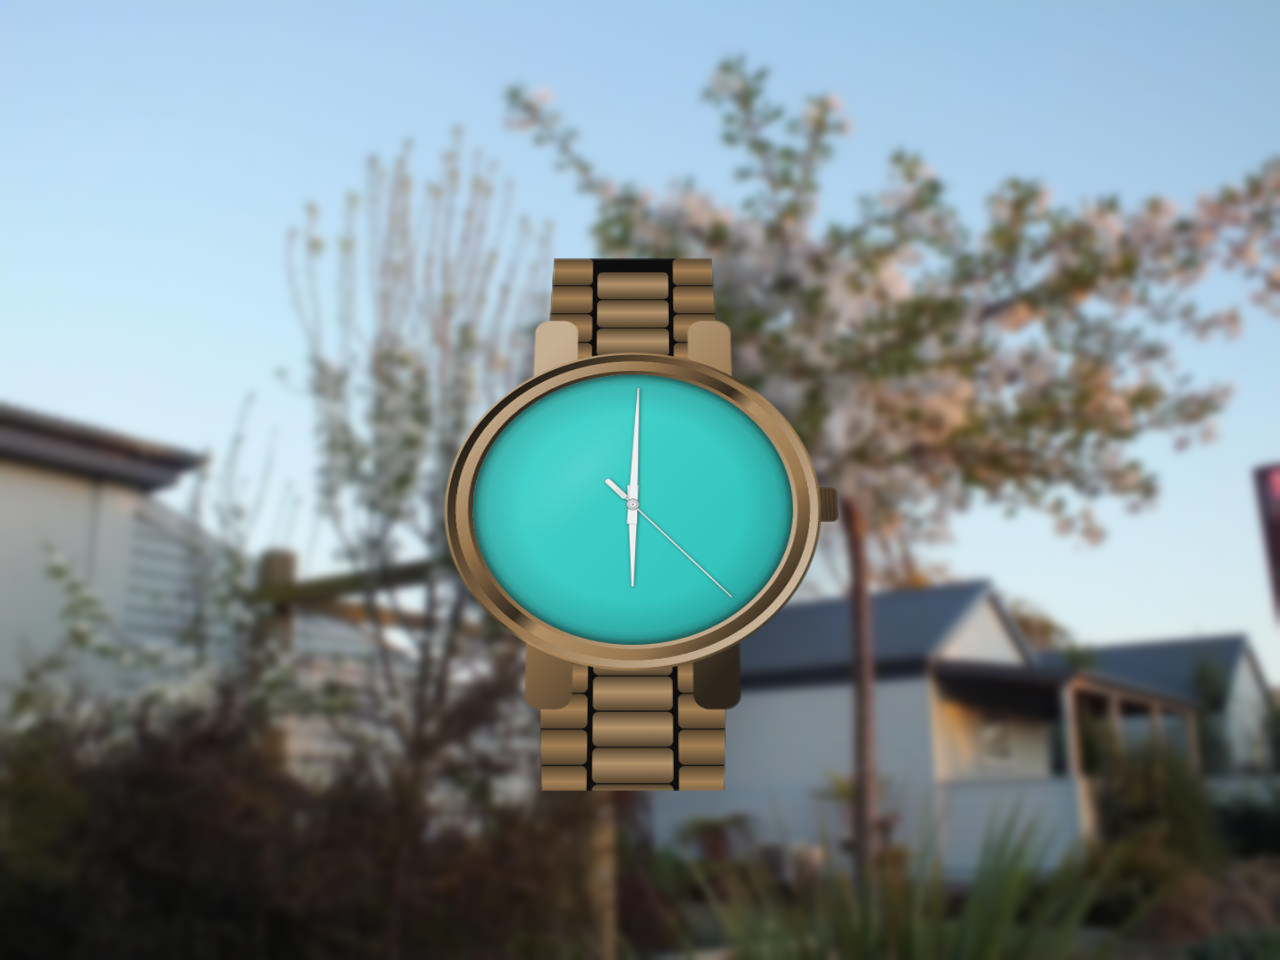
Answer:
6 h 00 min 23 s
